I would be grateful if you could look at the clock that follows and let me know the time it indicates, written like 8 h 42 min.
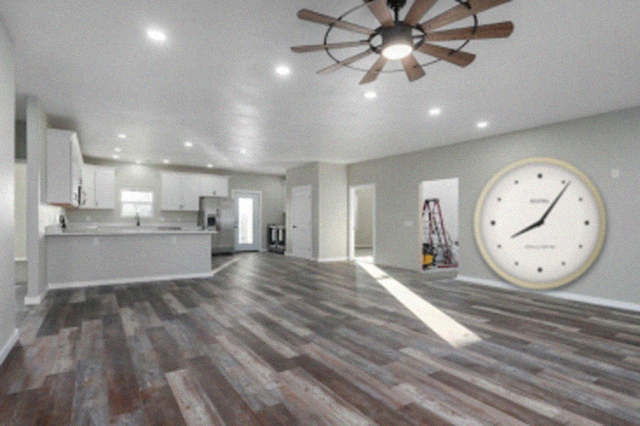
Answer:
8 h 06 min
